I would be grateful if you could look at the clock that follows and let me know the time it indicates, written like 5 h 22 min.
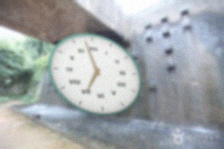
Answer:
6 h 58 min
